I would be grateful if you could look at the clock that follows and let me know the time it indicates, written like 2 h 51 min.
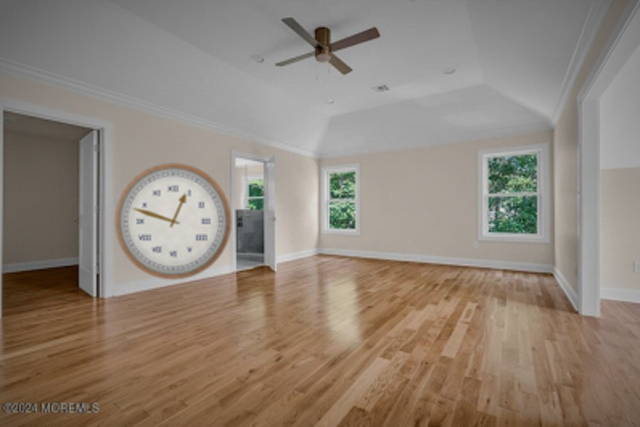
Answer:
12 h 48 min
